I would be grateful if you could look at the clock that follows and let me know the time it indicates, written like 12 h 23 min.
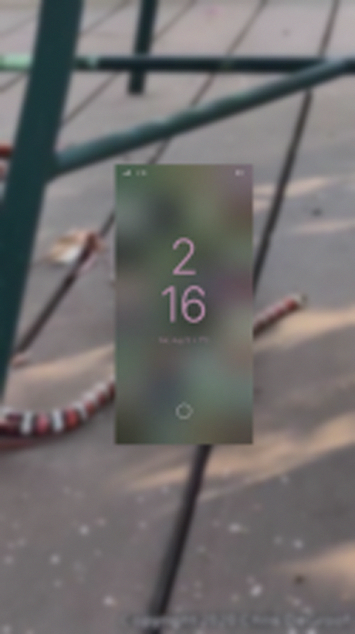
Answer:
2 h 16 min
